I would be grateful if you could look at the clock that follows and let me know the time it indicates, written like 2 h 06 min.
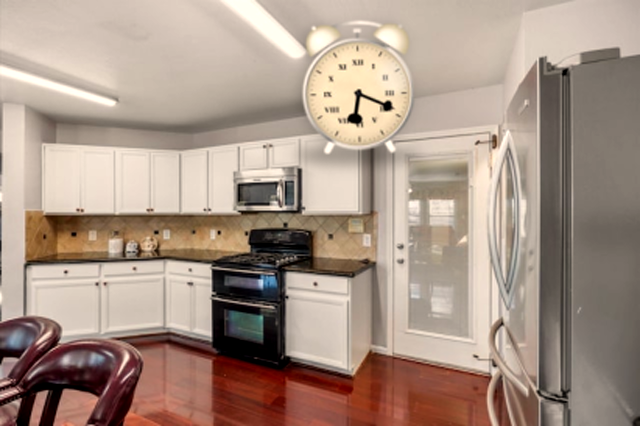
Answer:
6 h 19 min
